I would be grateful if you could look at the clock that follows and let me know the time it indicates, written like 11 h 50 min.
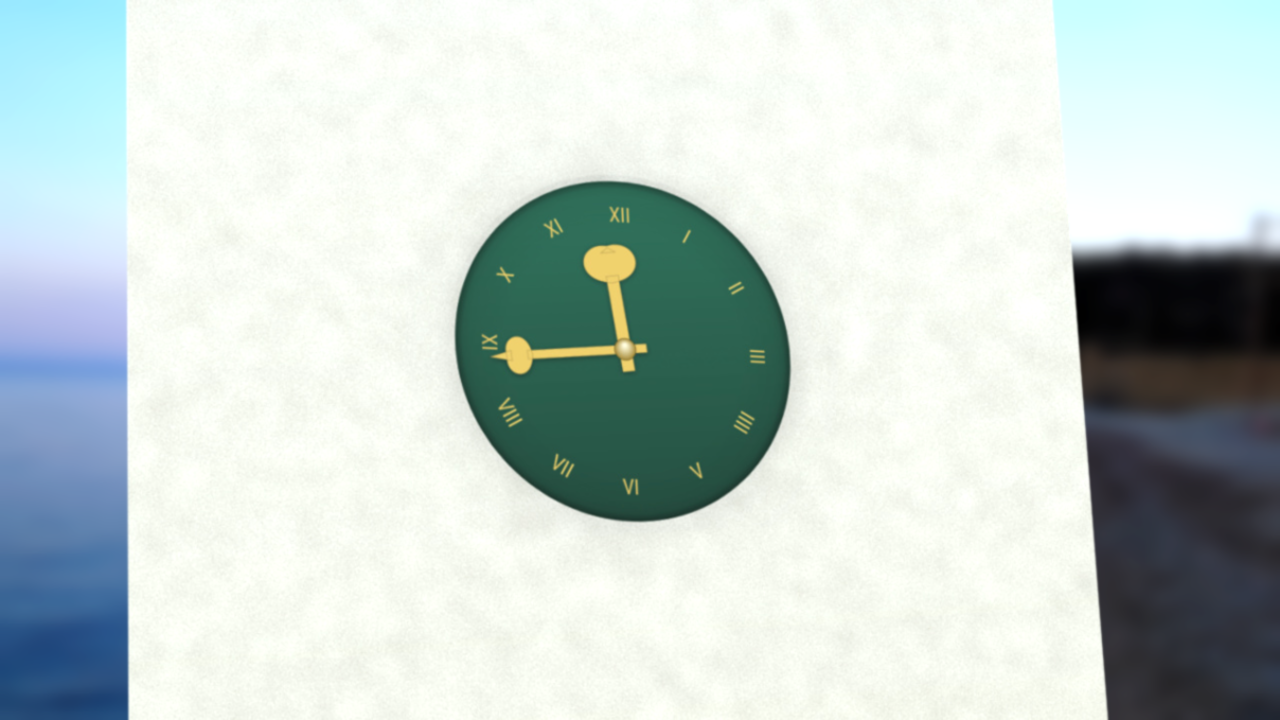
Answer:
11 h 44 min
